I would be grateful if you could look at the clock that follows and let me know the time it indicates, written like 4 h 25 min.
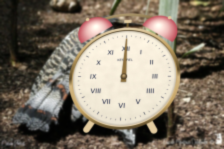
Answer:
12 h 00 min
